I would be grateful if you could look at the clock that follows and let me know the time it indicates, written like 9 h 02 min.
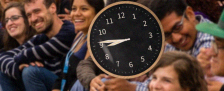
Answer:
8 h 46 min
